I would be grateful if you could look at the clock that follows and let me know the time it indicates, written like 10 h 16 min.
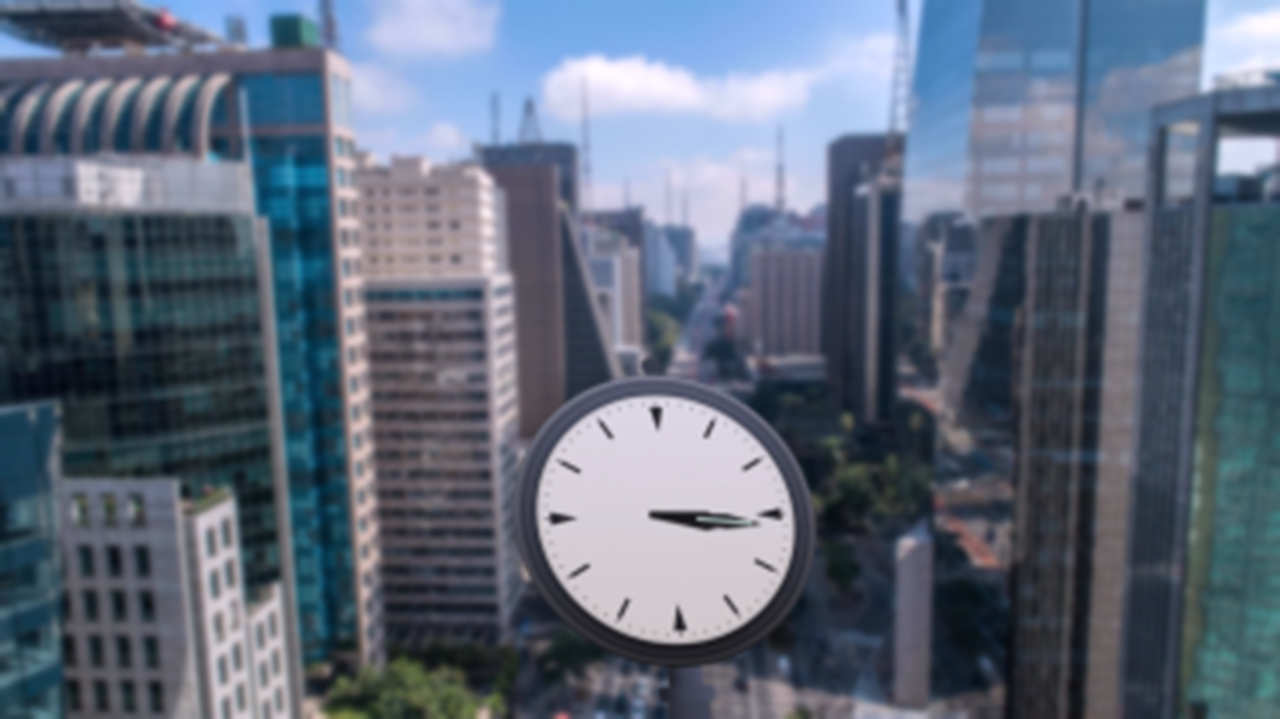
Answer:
3 h 16 min
